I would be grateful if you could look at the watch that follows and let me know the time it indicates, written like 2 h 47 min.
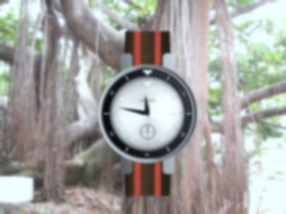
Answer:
11 h 47 min
